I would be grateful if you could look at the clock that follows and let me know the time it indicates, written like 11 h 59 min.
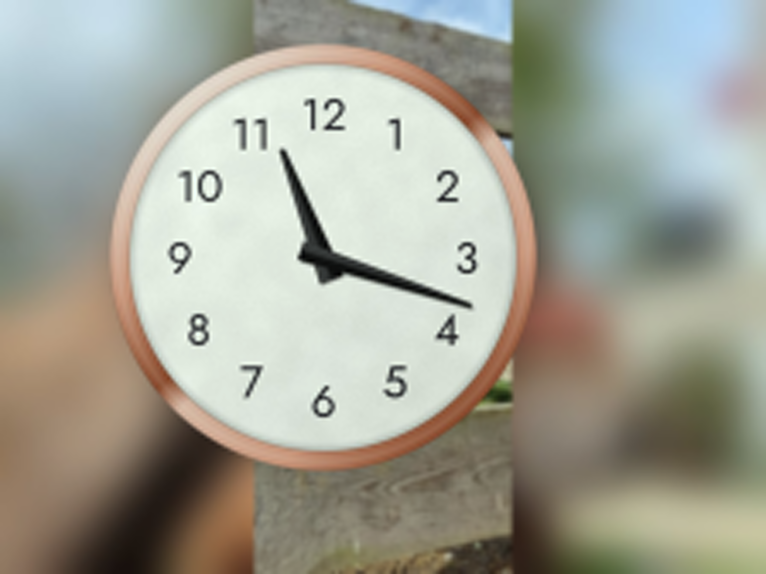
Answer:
11 h 18 min
